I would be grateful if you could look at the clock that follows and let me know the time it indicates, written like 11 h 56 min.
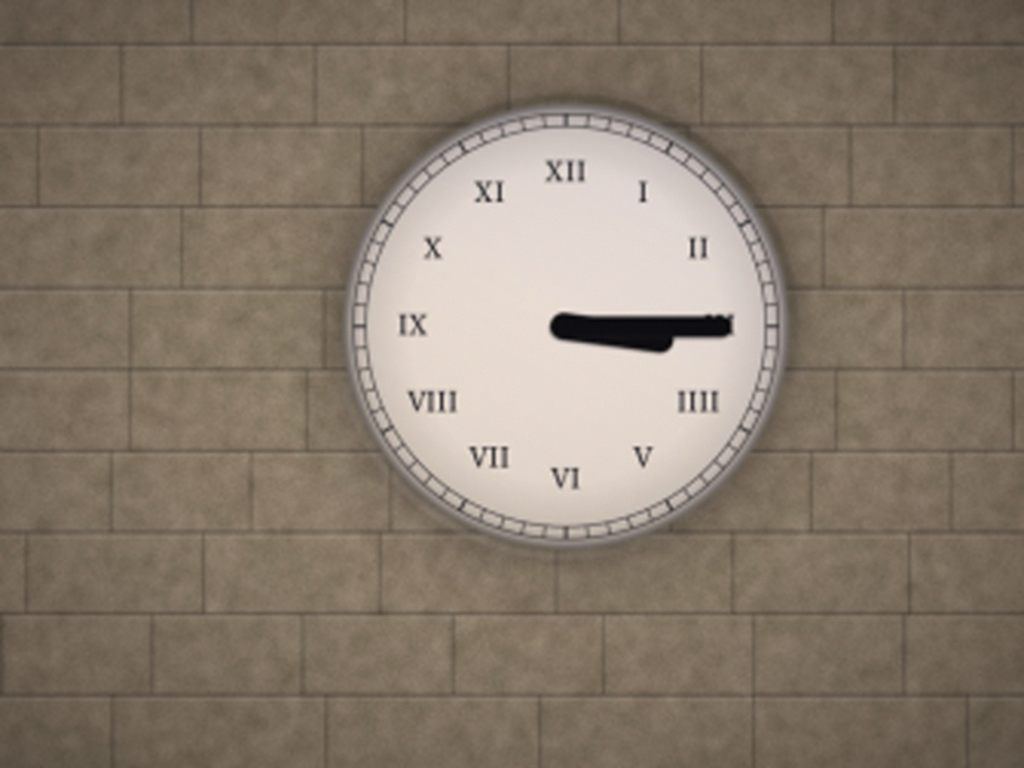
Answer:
3 h 15 min
